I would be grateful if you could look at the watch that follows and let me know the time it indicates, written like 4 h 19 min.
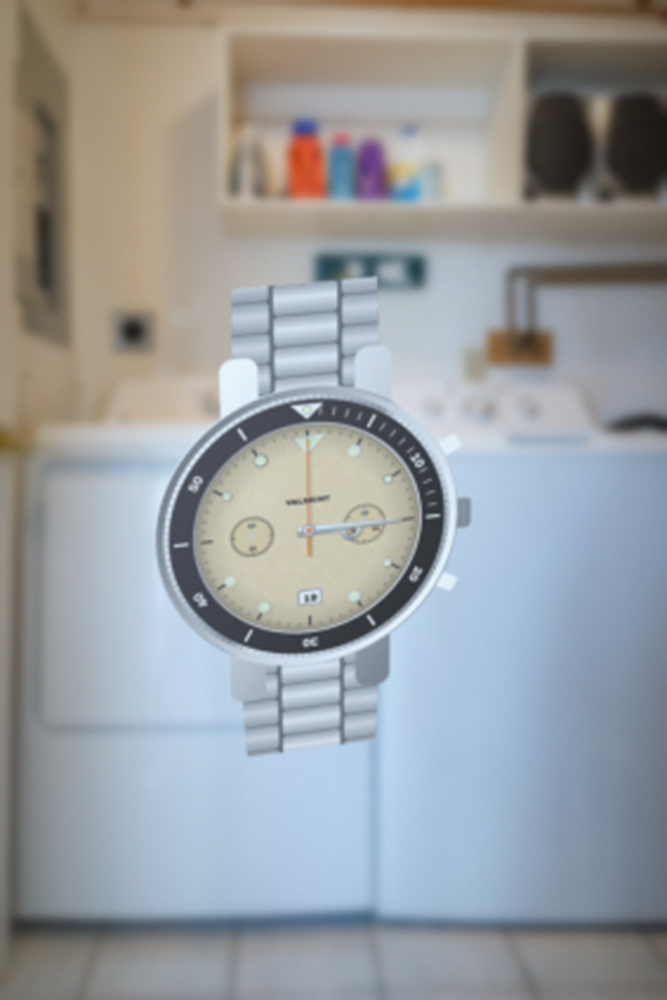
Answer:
3 h 15 min
